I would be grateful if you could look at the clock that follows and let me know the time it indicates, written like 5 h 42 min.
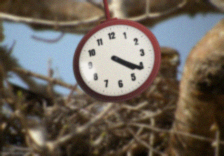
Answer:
4 h 21 min
